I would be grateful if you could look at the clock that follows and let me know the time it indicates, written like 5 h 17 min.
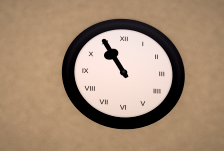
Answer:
10 h 55 min
